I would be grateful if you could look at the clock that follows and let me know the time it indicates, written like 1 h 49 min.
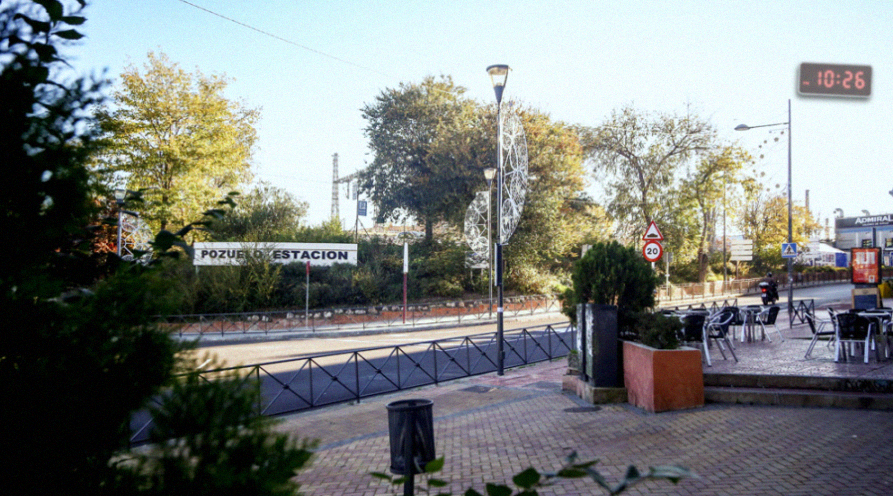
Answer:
10 h 26 min
